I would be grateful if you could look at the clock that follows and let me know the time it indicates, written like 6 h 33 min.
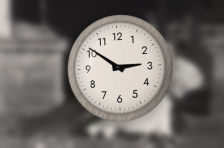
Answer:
2 h 51 min
